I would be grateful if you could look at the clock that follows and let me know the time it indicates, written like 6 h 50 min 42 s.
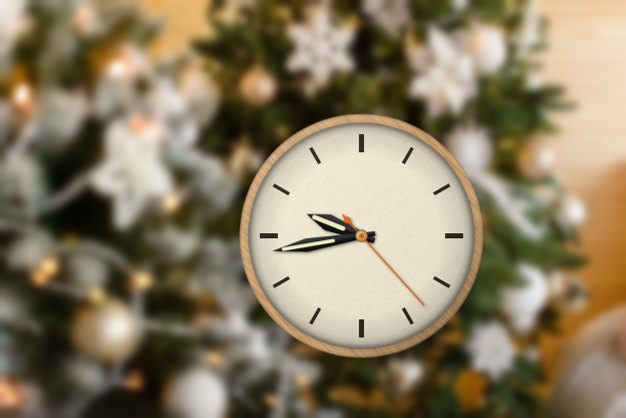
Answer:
9 h 43 min 23 s
